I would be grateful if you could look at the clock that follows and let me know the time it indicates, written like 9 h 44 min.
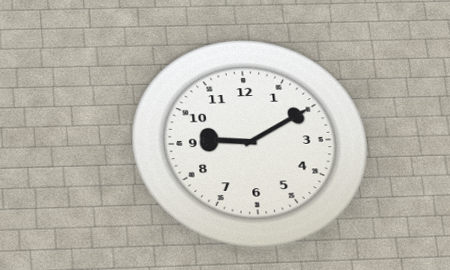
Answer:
9 h 10 min
